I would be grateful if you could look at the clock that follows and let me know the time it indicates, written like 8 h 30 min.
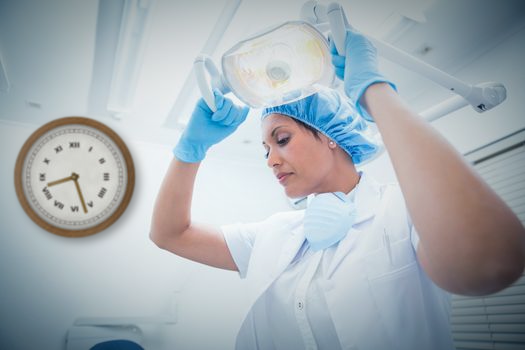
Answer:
8 h 27 min
